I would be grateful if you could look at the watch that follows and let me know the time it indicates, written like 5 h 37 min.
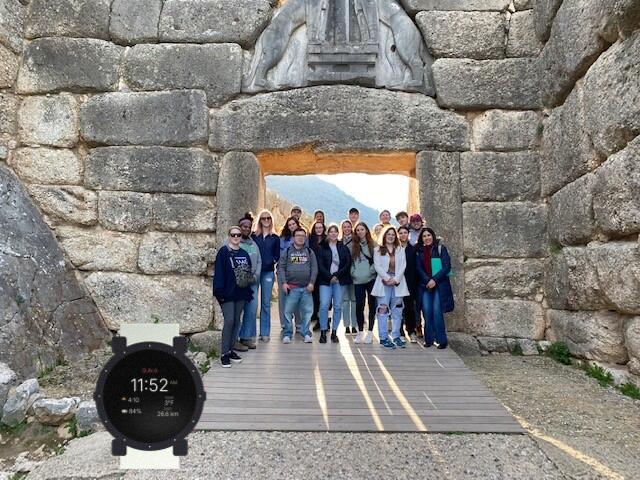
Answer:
11 h 52 min
